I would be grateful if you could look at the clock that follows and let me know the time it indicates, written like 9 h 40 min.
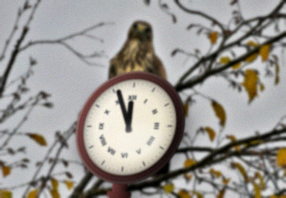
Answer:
11 h 56 min
